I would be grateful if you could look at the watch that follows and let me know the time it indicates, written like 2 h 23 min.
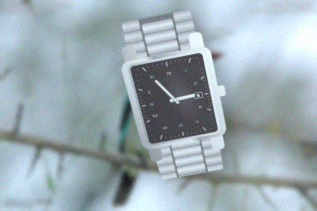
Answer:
2 h 55 min
